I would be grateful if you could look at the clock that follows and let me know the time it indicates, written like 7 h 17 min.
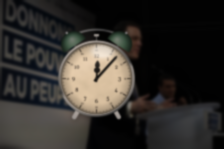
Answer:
12 h 07 min
